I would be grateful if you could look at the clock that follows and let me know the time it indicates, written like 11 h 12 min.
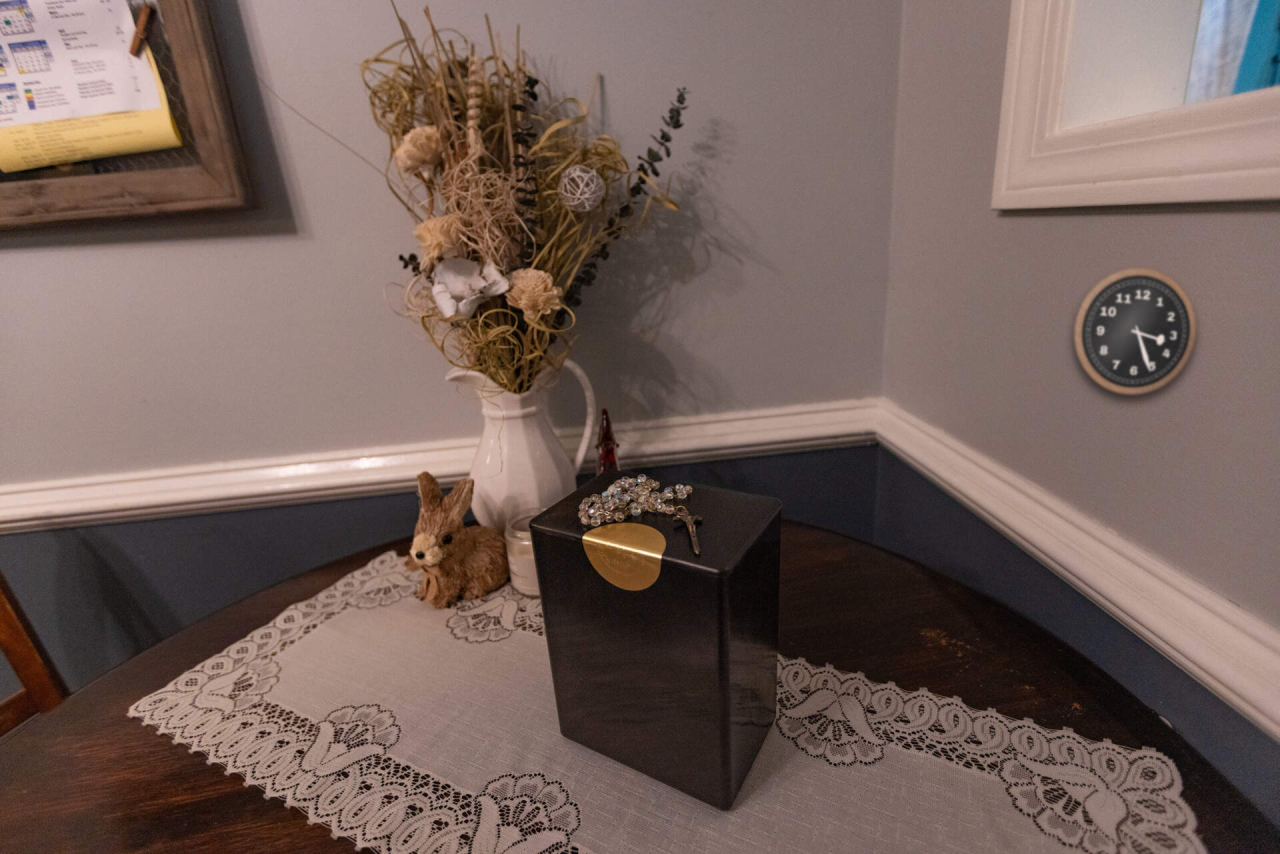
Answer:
3 h 26 min
